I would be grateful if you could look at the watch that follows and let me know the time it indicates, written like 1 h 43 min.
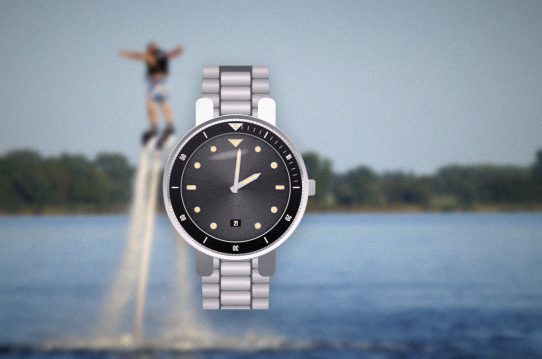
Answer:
2 h 01 min
